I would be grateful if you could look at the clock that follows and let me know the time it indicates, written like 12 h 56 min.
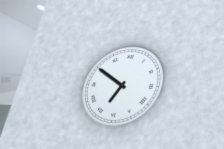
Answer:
6 h 50 min
